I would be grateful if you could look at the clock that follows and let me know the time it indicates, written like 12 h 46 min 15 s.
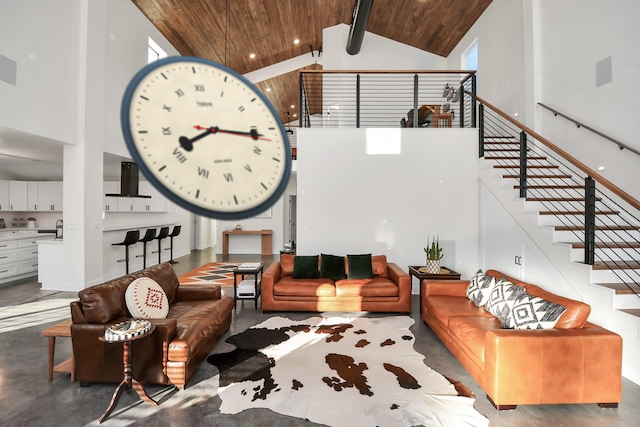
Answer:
8 h 16 min 17 s
